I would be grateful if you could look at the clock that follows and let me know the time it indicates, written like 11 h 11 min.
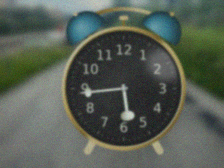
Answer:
5 h 44 min
